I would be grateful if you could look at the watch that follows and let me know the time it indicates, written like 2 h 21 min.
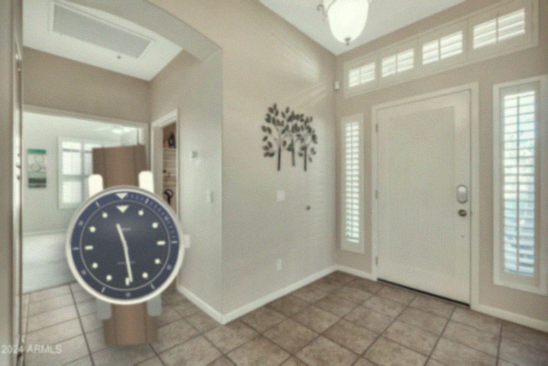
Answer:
11 h 29 min
